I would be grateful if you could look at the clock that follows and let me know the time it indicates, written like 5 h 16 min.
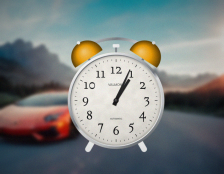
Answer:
1 h 04 min
